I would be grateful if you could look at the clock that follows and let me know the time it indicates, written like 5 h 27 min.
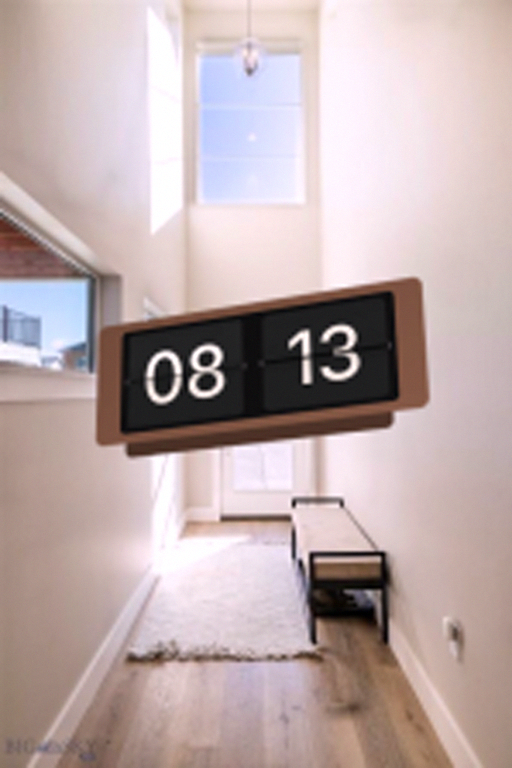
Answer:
8 h 13 min
